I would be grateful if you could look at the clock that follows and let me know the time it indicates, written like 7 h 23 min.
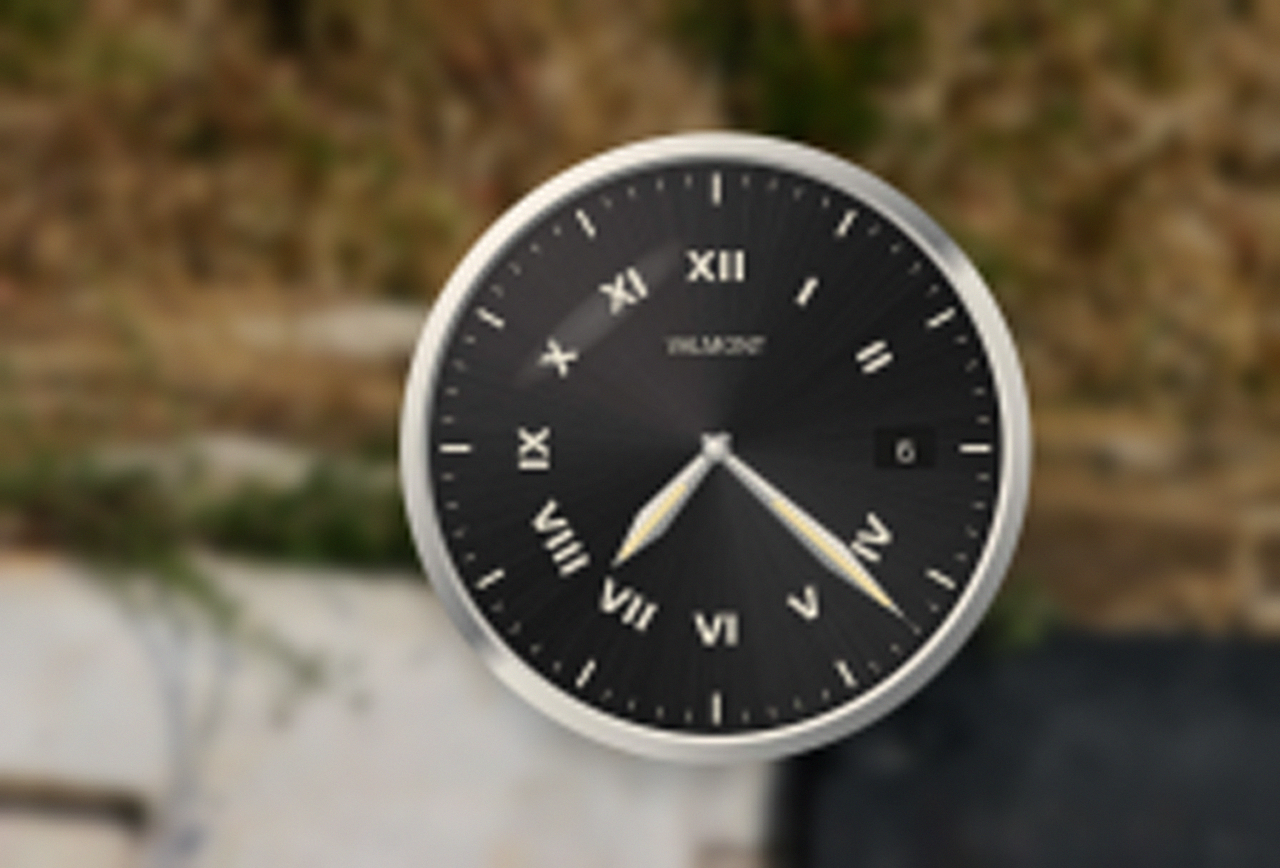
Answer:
7 h 22 min
